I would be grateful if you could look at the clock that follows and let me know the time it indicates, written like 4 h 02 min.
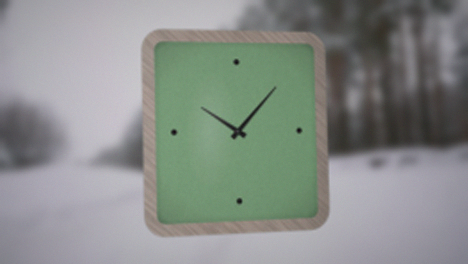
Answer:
10 h 07 min
